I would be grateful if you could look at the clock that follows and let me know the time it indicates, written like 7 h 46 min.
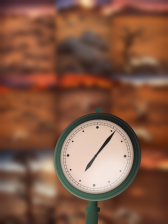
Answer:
7 h 06 min
